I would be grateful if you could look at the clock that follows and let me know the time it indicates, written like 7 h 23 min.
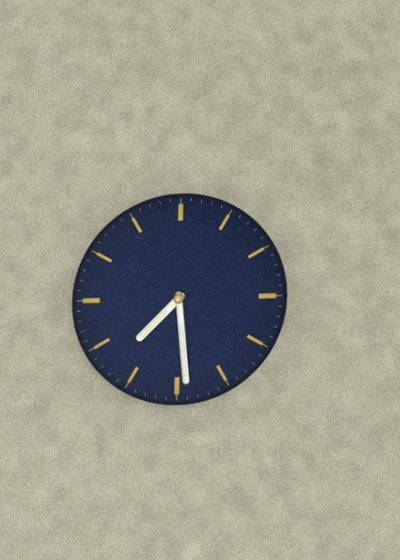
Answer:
7 h 29 min
